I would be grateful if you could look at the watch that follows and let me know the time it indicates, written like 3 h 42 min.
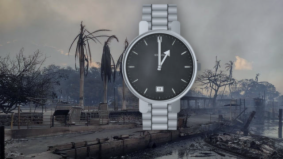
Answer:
1 h 00 min
